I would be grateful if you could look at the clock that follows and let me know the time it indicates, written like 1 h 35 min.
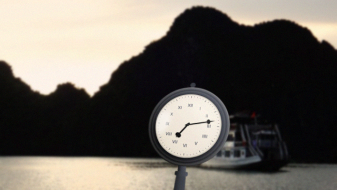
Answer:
7 h 13 min
